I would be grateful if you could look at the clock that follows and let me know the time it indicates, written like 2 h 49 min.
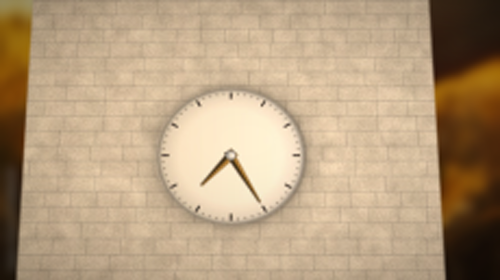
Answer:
7 h 25 min
